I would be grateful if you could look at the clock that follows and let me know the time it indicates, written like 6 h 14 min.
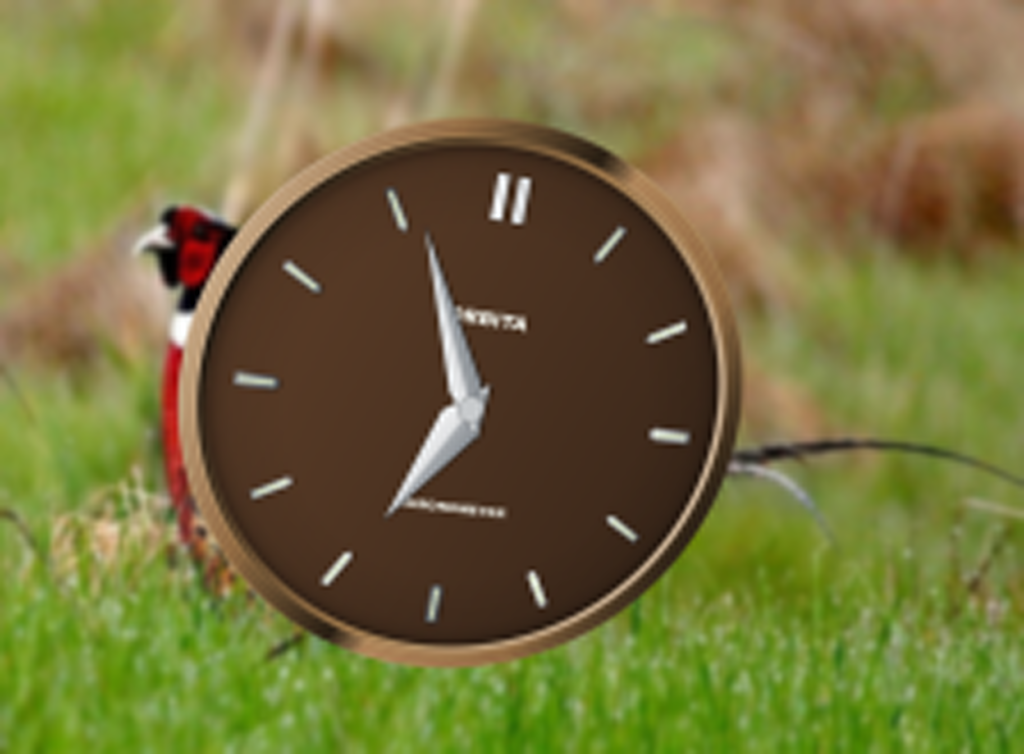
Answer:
6 h 56 min
